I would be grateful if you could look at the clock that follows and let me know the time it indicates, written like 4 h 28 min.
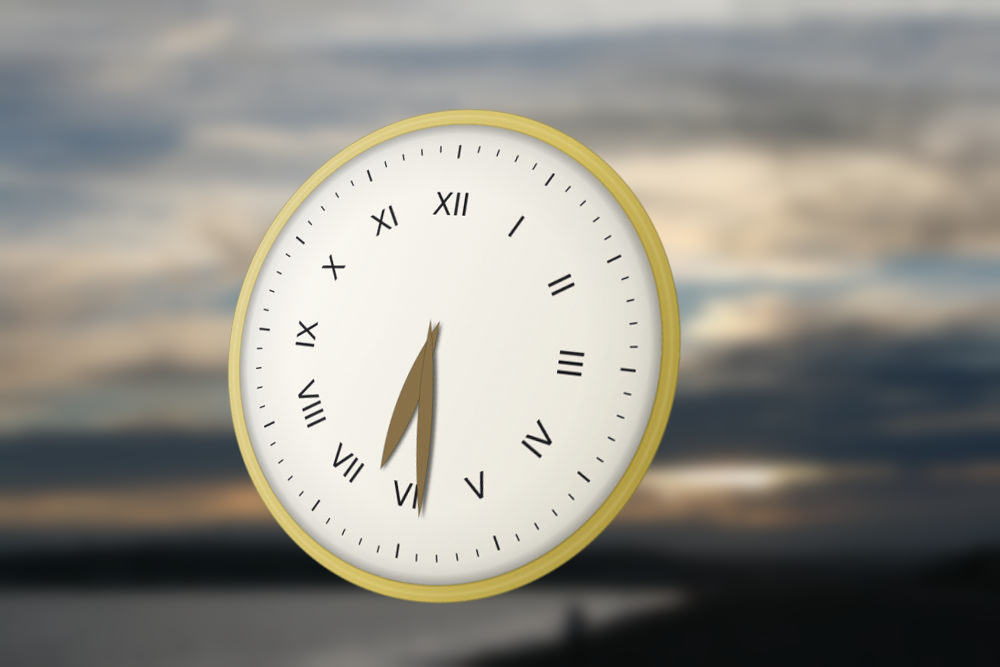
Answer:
6 h 29 min
